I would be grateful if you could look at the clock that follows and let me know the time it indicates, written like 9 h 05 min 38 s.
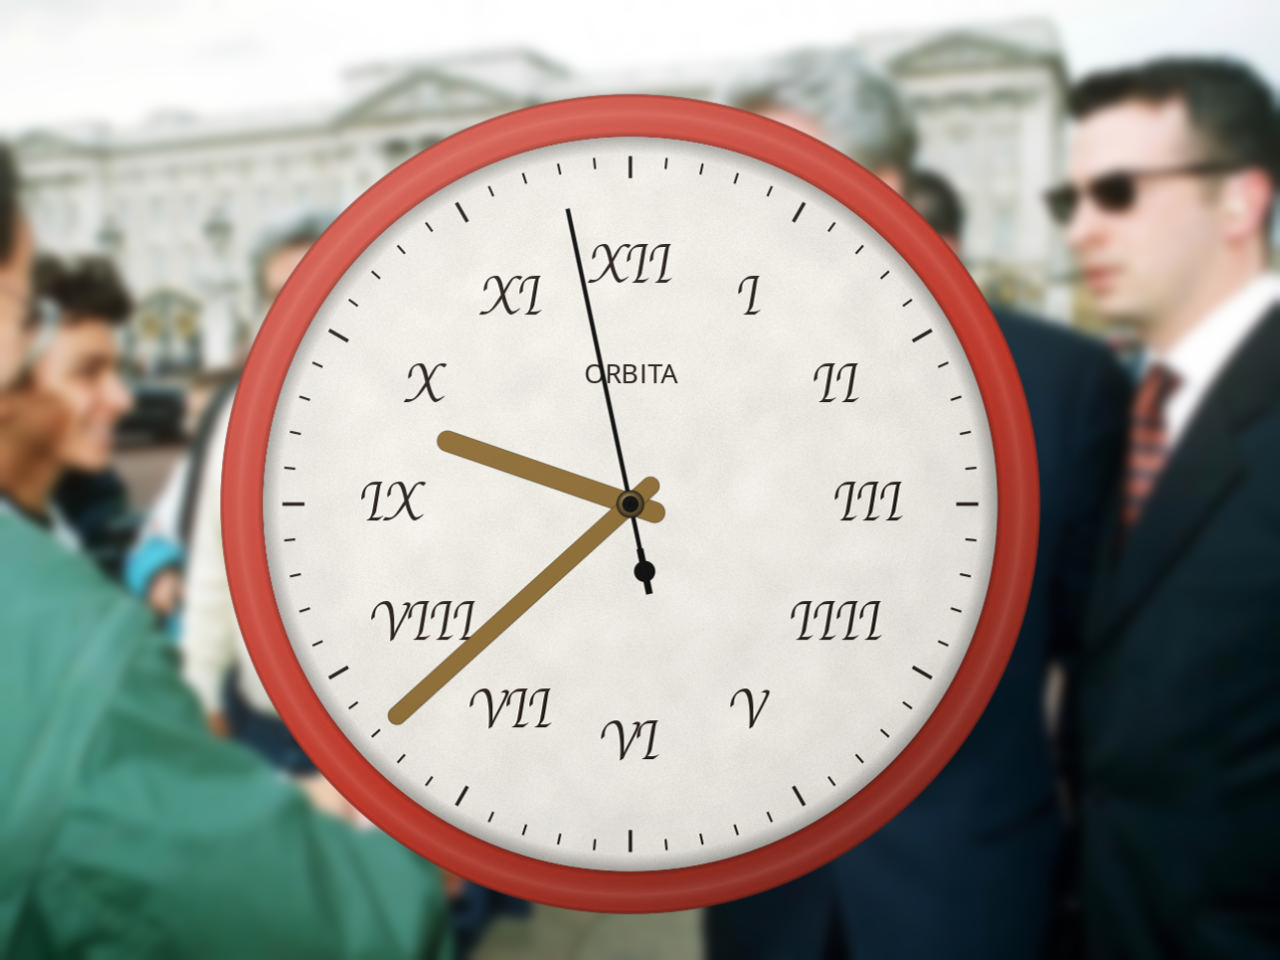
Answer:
9 h 37 min 58 s
